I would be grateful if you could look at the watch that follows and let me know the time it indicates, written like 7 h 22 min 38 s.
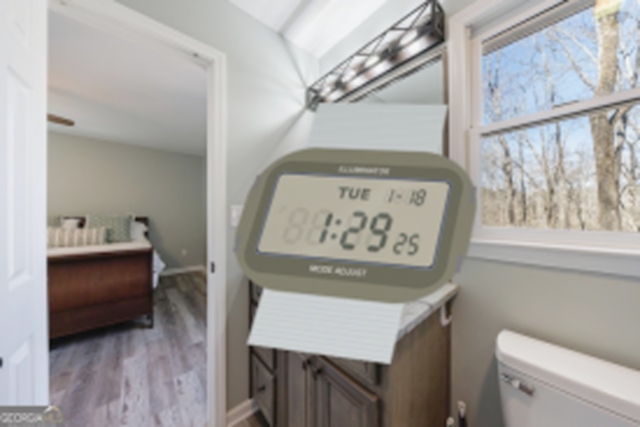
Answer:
1 h 29 min 25 s
